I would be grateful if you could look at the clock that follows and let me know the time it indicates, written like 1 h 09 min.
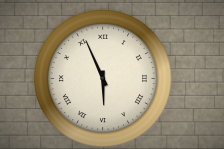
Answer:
5 h 56 min
